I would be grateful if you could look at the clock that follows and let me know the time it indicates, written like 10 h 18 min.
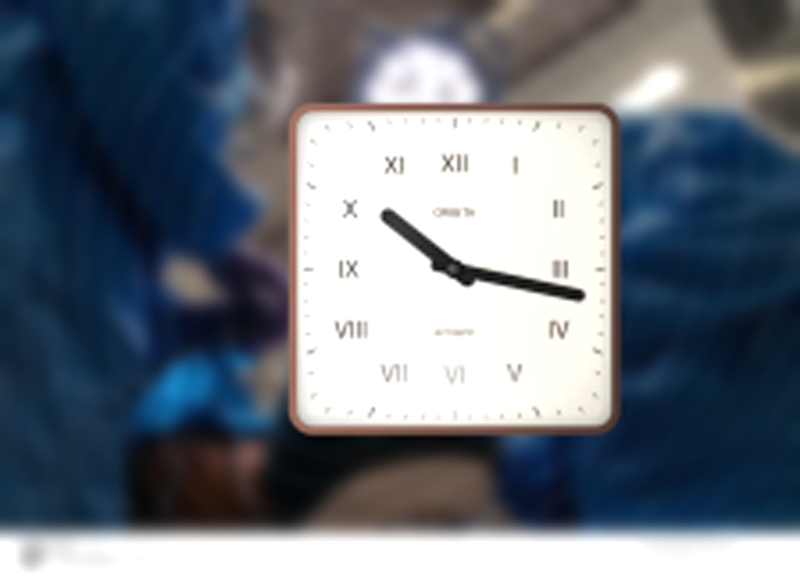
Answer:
10 h 17 min
